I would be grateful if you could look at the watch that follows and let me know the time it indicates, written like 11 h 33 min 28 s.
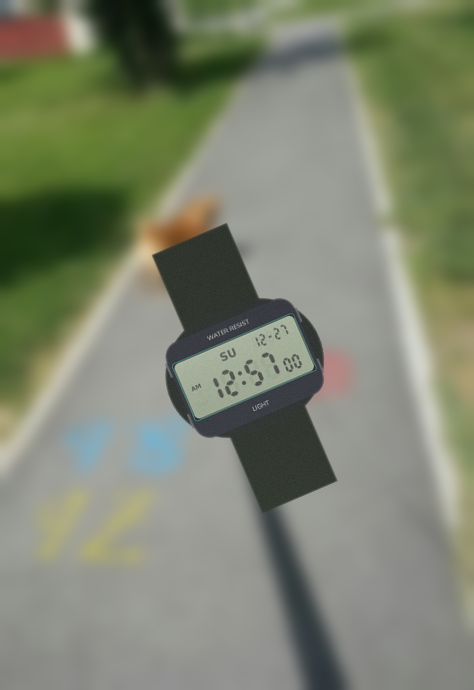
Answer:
12 h 57 min 00 s
